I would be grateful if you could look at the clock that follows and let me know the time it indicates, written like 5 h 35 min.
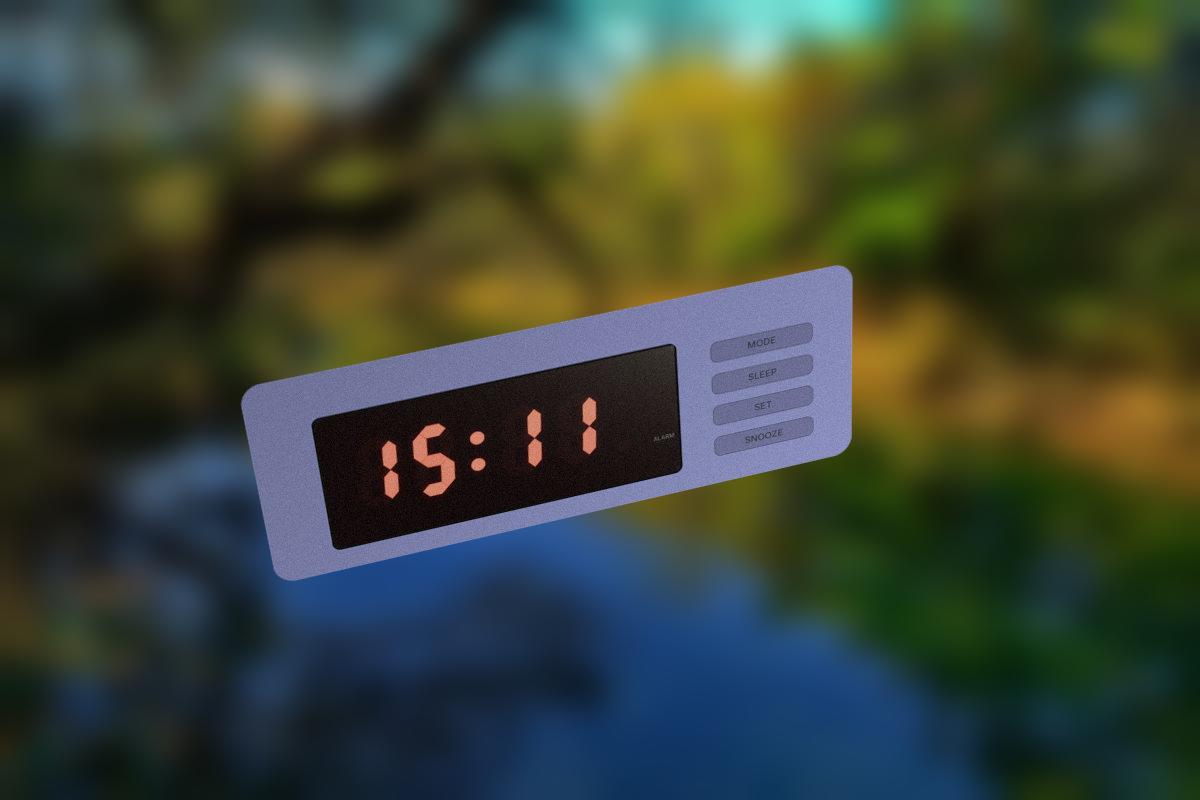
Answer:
15 h 11 min
